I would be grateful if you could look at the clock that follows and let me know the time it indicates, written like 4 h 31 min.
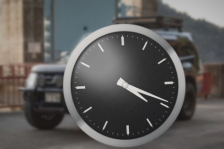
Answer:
4 h 19 min
